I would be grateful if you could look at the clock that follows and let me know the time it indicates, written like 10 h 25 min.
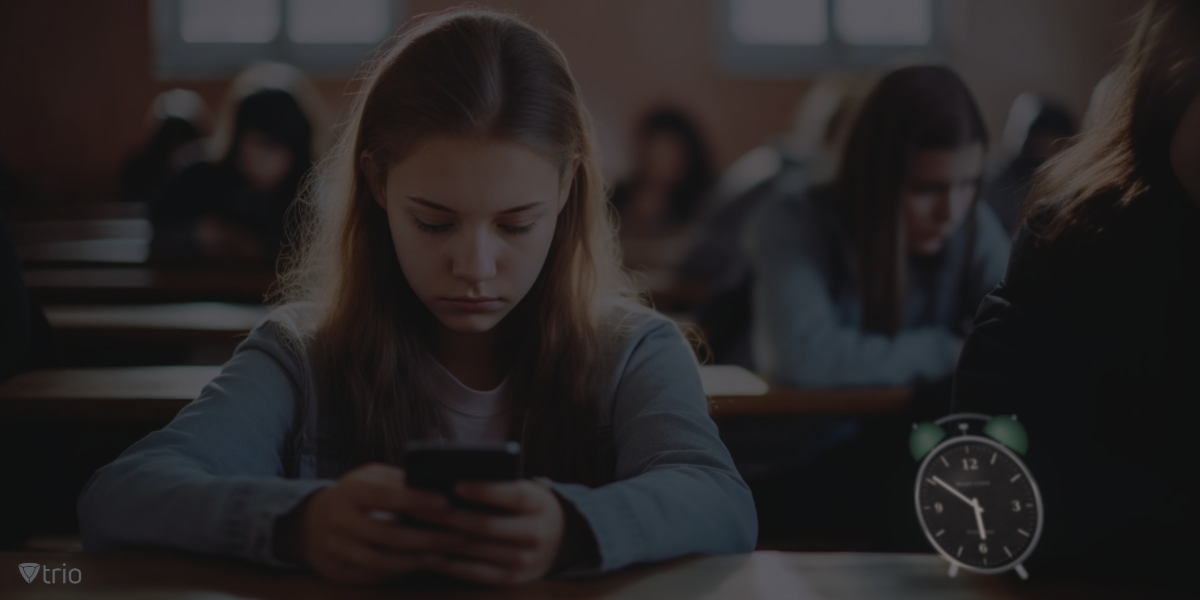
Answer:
5 h 51 min
